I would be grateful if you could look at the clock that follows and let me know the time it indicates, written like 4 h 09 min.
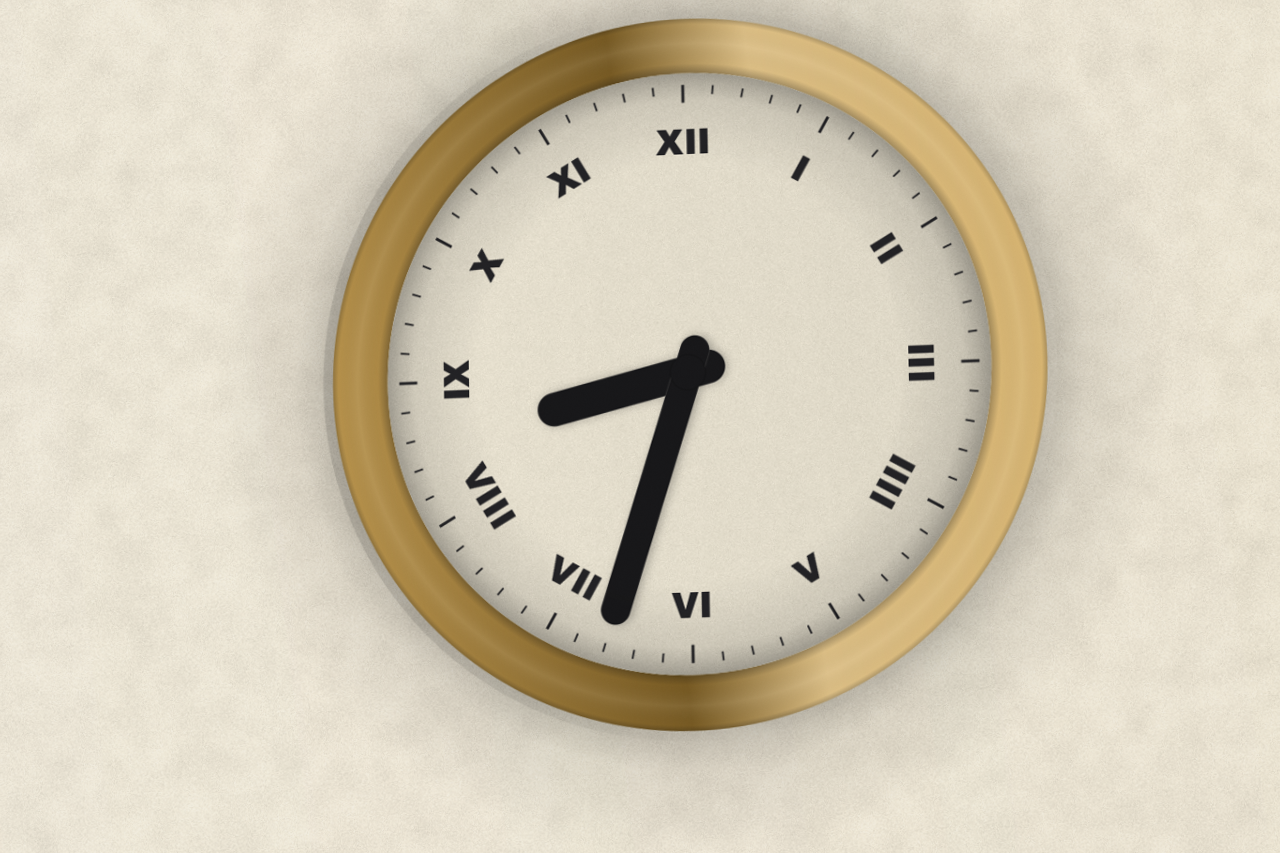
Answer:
8 h 33 min
